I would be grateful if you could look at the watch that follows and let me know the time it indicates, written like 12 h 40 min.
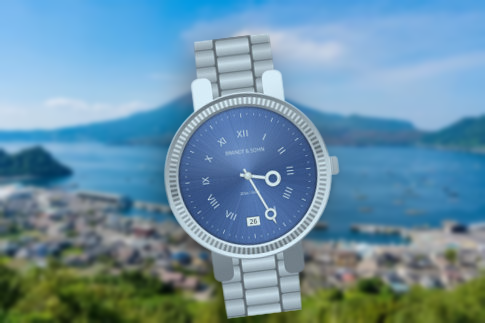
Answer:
3 h 26 min
